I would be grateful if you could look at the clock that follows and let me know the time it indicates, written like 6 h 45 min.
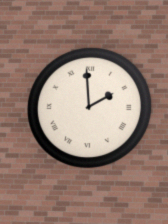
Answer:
1 h 59 min
